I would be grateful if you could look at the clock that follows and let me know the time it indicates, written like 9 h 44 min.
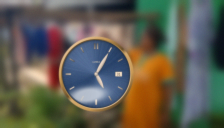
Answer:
5 h 05 min
